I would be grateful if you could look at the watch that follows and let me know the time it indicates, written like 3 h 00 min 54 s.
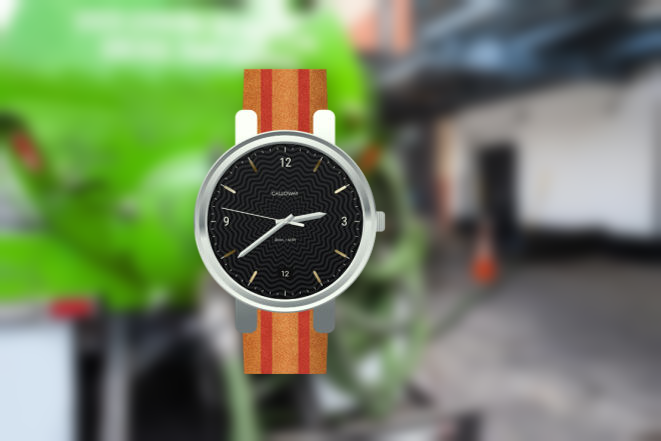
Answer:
2 h 38 min 47 s
